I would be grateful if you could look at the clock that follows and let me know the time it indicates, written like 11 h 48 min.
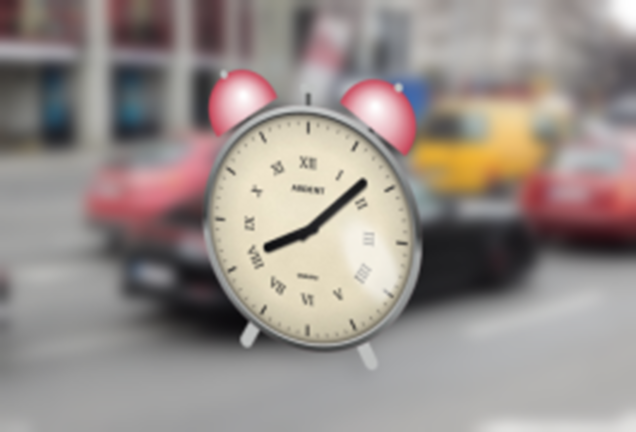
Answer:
8 h 08 min
